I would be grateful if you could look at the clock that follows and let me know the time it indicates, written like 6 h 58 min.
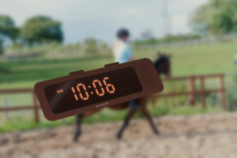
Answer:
10 h 06 min
